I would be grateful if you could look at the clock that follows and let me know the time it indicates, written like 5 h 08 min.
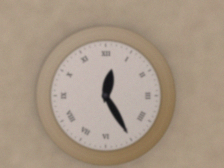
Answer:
12 h 25 min
